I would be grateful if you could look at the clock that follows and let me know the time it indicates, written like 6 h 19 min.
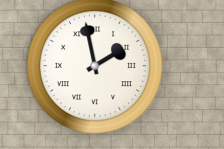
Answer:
1 h 58 min
